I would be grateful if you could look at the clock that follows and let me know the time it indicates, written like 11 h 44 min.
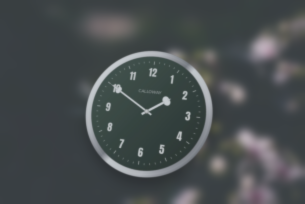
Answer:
1 h 50 min
